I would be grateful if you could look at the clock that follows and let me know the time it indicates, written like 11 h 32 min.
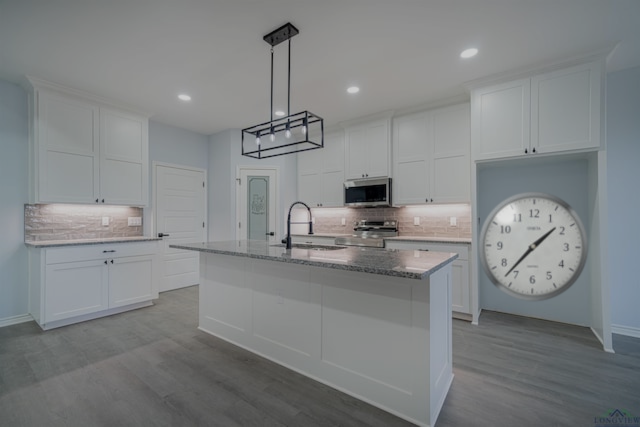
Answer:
1 h 37 min
